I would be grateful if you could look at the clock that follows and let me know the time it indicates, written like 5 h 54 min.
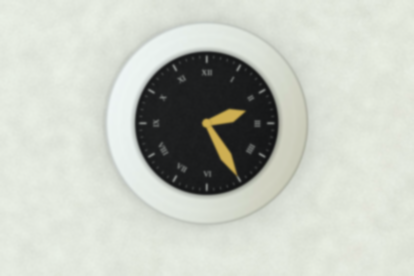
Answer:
2 h 25 min
